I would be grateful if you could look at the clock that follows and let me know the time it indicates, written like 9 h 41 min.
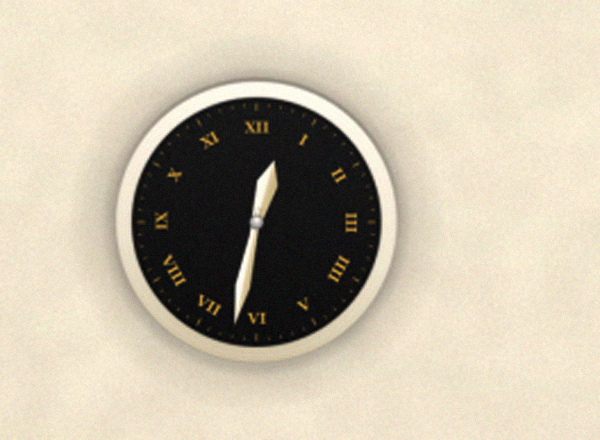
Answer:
12 h 32 min
